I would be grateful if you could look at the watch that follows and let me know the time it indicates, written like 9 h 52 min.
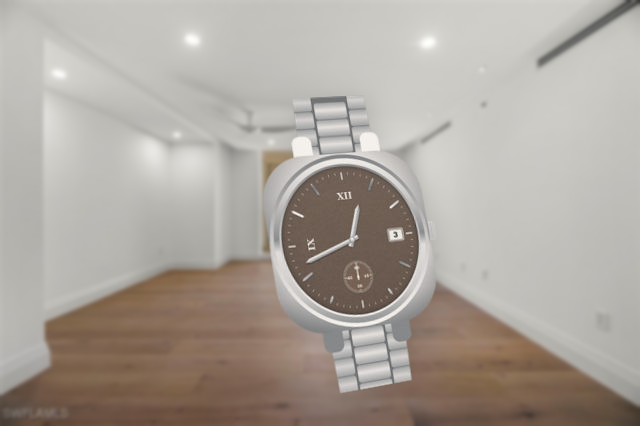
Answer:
12 h 42 min
